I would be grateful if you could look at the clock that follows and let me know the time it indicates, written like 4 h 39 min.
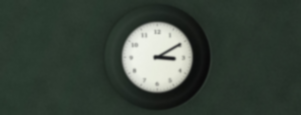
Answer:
3 h 10 min
